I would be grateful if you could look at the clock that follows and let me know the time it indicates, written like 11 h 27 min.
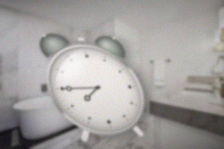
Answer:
7 h 45 min
